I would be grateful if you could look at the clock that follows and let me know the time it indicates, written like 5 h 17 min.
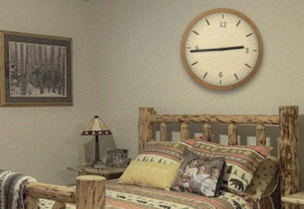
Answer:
2 h 44 min
